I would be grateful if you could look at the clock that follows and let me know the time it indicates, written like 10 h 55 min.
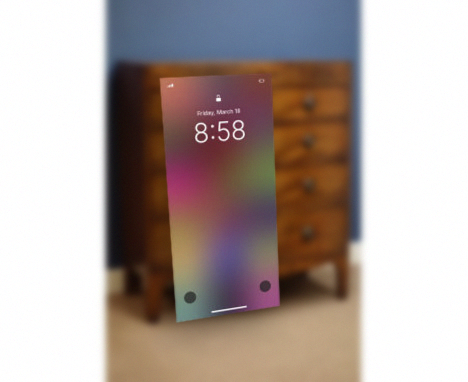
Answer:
8 h 58 min
